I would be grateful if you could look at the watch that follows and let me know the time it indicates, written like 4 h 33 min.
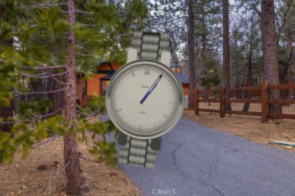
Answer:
1 h 05 min
